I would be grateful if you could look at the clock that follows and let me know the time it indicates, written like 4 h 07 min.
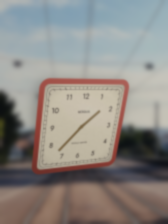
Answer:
1 h 37 min
